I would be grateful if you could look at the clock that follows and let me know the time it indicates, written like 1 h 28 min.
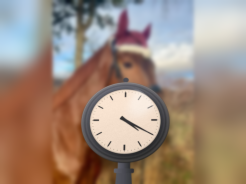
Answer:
4 h 20 min
